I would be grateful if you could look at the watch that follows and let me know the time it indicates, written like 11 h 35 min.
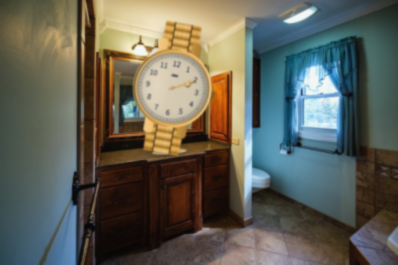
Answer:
2 h 10 min
